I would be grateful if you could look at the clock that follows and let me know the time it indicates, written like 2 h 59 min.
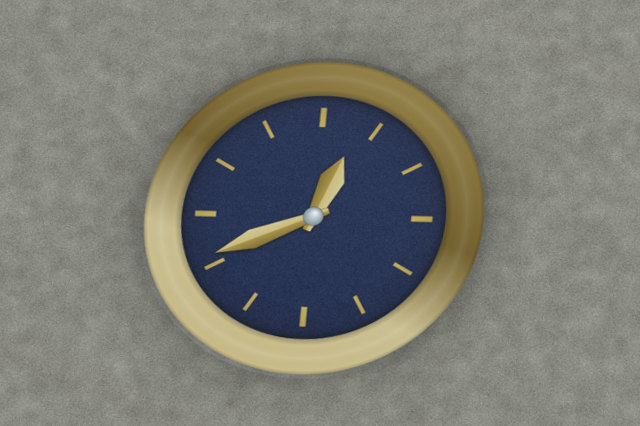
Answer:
12 h 41 min
